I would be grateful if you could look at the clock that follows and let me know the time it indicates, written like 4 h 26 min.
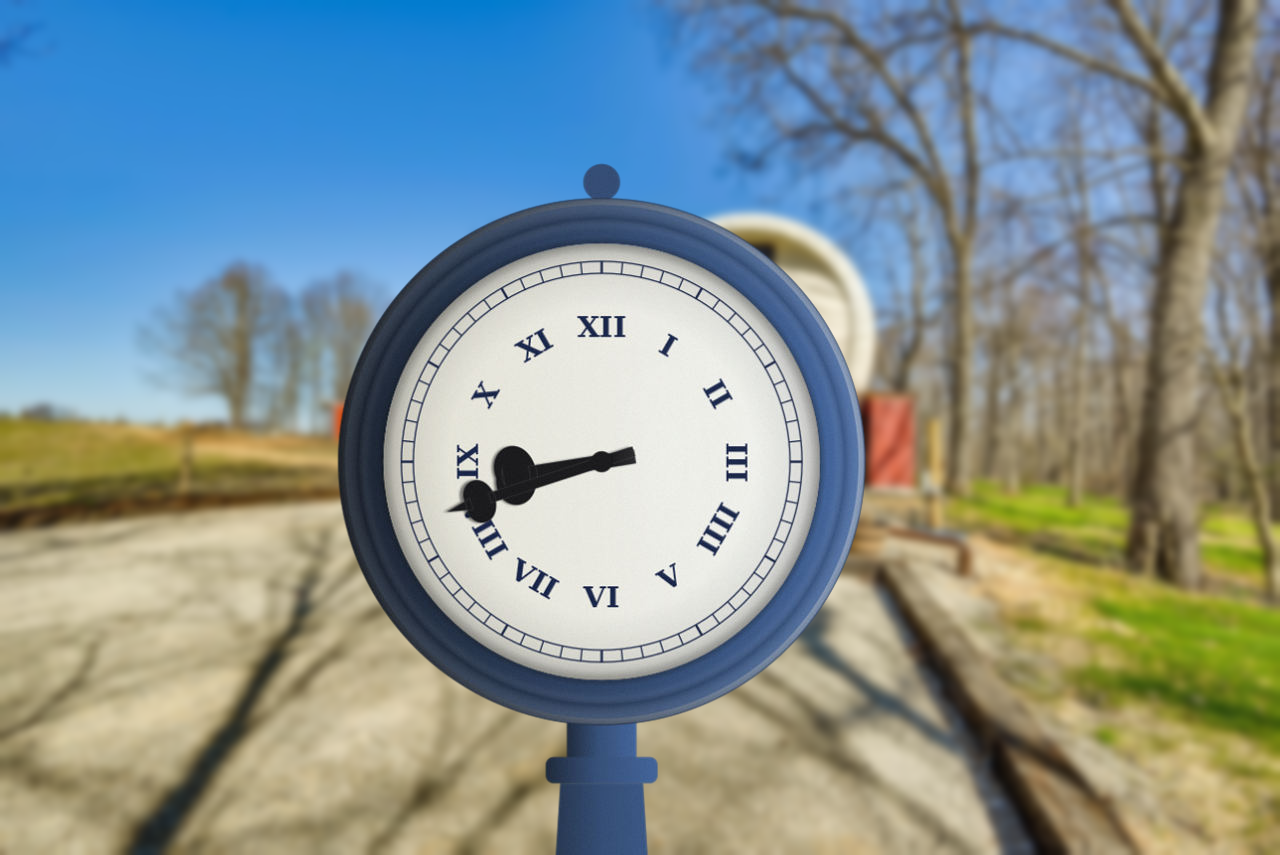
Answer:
8 h 42 min
